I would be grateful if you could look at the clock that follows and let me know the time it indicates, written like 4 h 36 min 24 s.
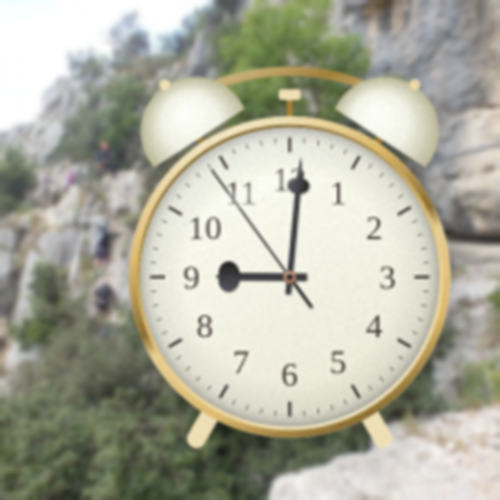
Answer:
9 h 00 min 54 s
